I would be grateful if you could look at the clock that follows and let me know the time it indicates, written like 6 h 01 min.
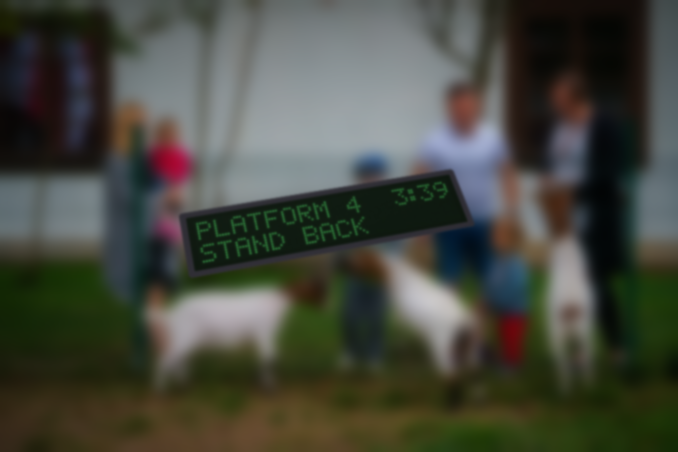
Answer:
3 h 39 min
